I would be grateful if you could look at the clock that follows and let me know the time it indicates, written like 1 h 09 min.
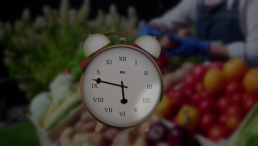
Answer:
5 h 47 min
